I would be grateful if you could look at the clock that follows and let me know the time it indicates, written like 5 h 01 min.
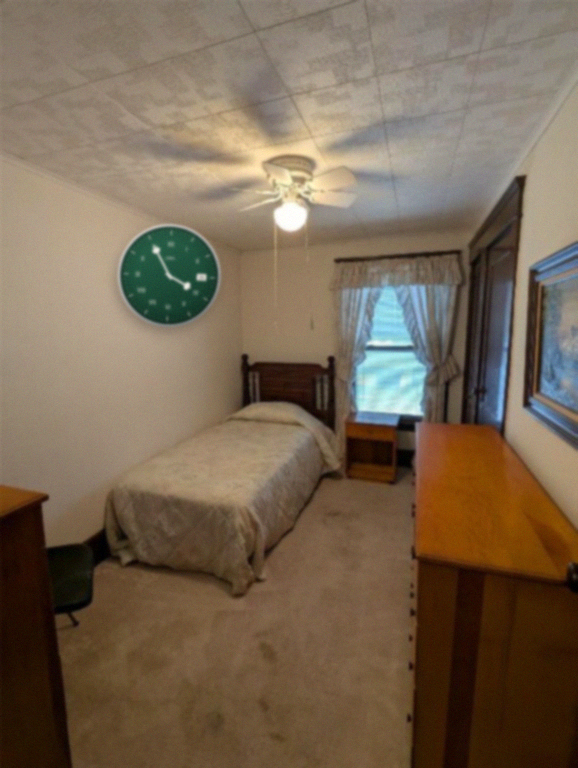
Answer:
3 h 55 min
